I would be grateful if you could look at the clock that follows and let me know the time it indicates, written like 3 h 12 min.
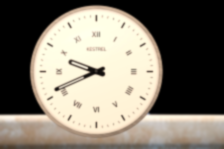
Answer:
9 h 41 min
